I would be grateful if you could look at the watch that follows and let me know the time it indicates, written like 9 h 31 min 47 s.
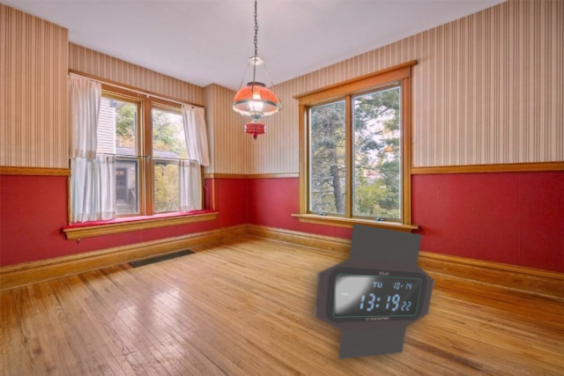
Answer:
13 h 19 min 22 s
